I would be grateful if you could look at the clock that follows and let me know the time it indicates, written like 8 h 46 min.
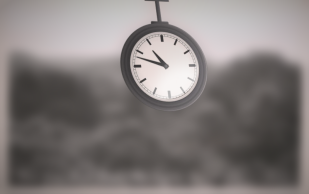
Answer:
10 h 48 min
